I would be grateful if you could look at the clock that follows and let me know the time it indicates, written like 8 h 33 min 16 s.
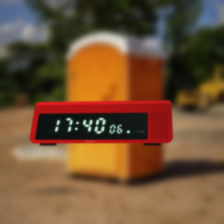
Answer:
17 h 40 min 06 s
